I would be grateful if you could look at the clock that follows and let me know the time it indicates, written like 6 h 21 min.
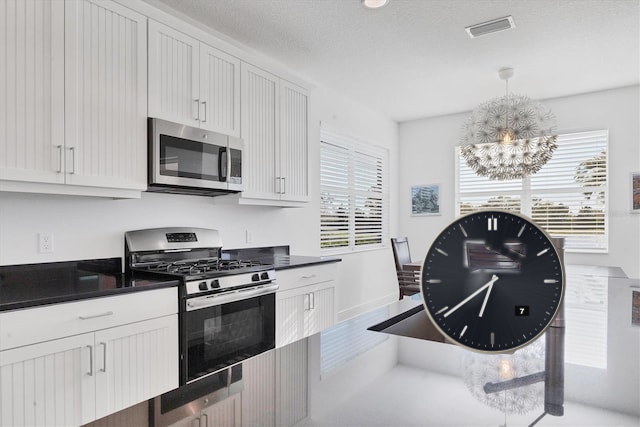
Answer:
6 h 39 min
